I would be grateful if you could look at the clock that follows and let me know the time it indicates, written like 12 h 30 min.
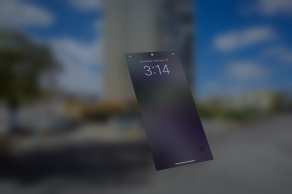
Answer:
3 h 14 min
